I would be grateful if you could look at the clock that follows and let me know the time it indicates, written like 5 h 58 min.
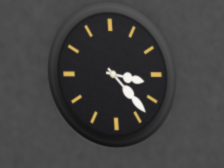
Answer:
3 h 23 min
